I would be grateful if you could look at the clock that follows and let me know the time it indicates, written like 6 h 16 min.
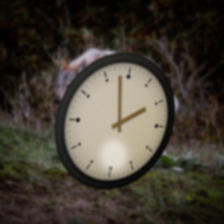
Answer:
1 h 58 min
